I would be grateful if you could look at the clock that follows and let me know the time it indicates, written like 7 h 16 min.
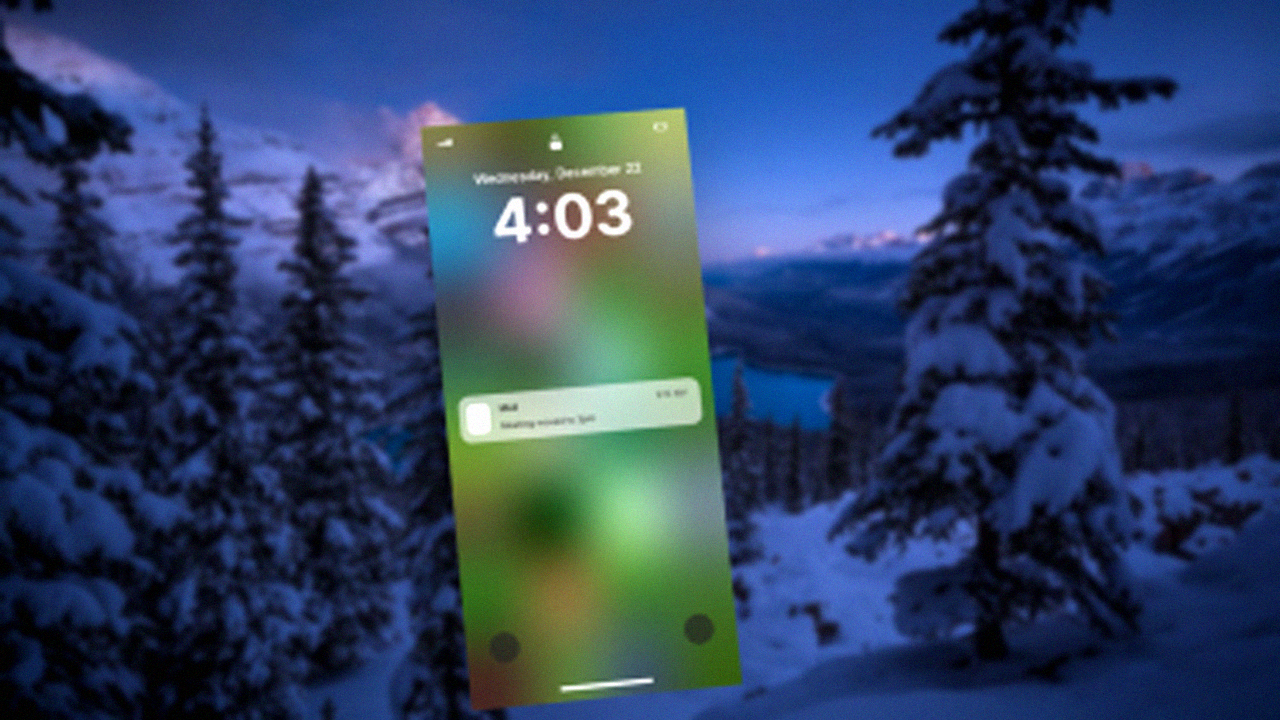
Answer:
4 h 03 min
